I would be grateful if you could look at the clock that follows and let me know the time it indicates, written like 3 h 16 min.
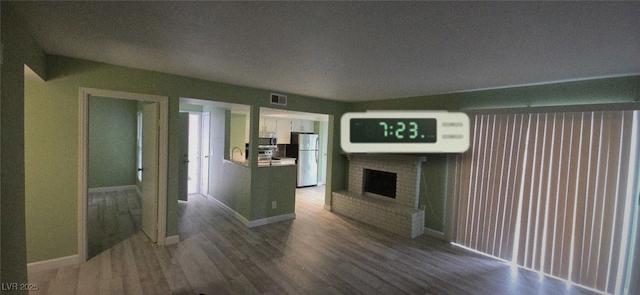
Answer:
7 h 23 min
